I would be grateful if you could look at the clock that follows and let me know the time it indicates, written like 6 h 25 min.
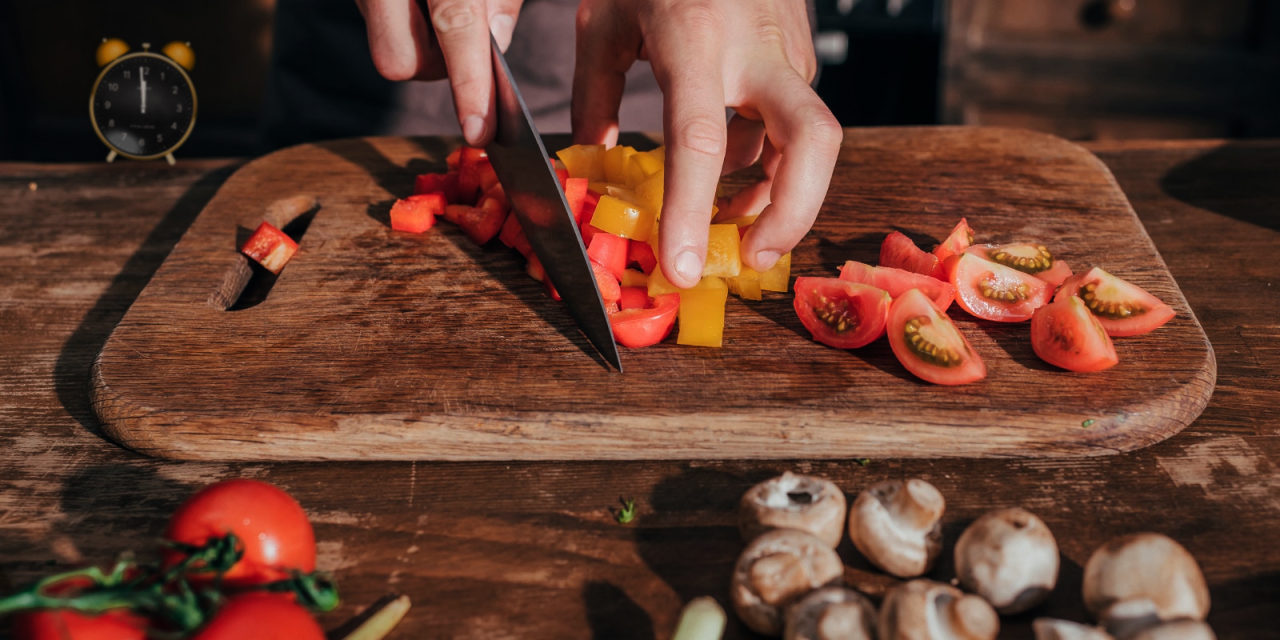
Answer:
11 h 59 min
